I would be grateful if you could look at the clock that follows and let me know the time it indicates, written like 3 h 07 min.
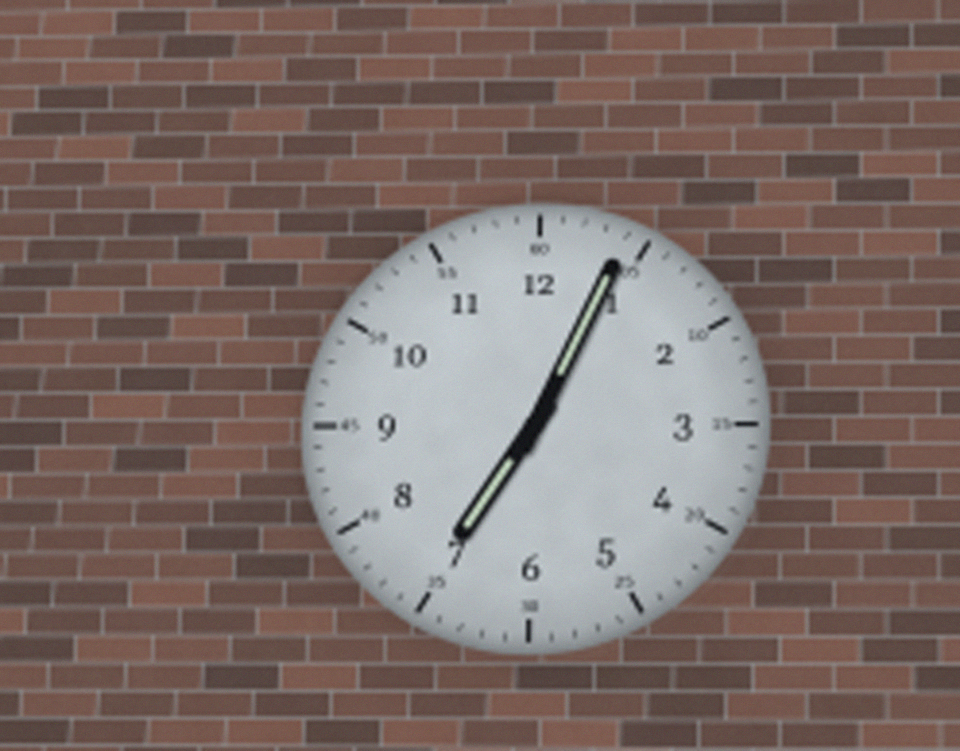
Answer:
7 h 04 min
